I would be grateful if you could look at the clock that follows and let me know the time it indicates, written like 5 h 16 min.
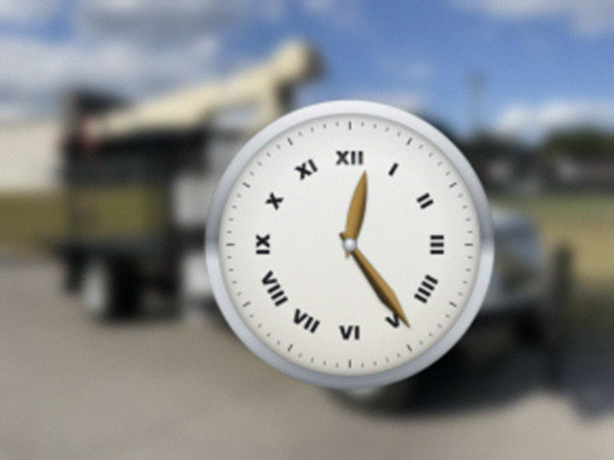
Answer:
12 h 24 min
